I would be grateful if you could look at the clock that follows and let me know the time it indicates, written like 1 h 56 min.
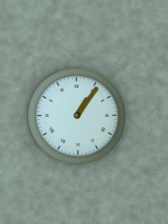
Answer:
1 h 06 min
